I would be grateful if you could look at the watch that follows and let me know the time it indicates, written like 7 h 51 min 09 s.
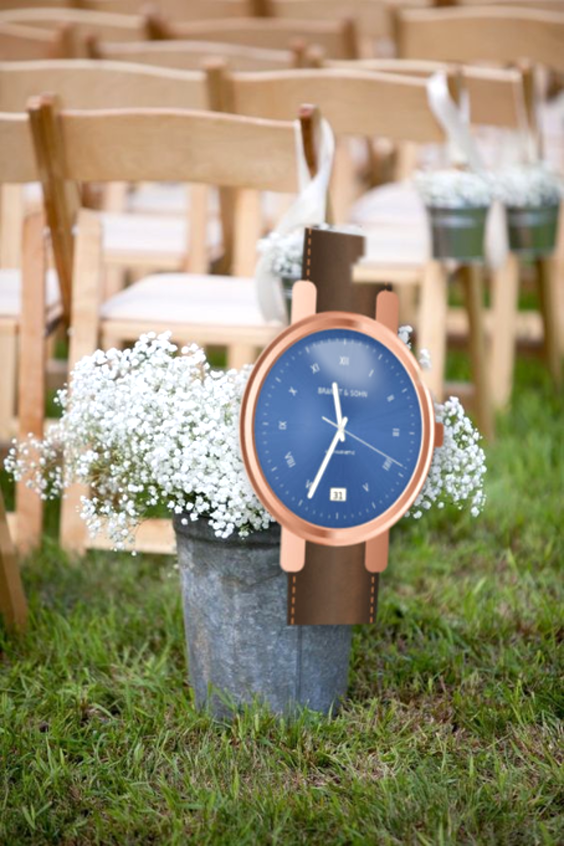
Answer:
11 h 34 min 19 s
